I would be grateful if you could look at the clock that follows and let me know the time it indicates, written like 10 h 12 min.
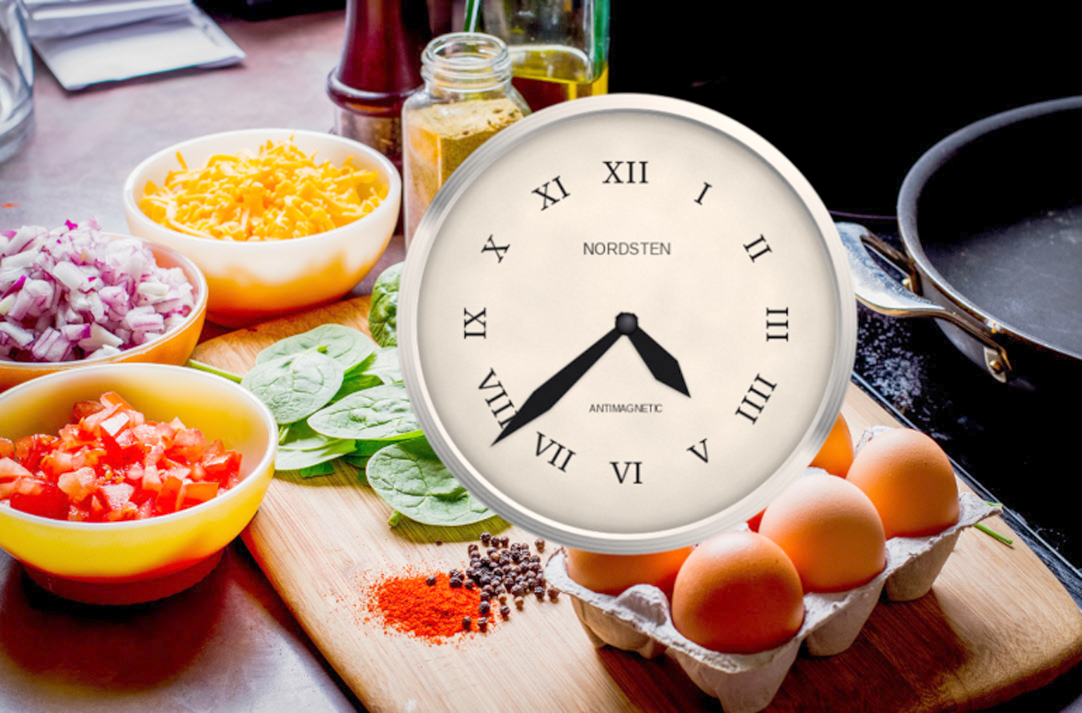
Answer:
4 h 38 min
